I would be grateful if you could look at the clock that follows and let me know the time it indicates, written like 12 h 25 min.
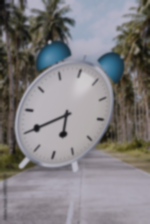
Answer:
5 h 40 min
